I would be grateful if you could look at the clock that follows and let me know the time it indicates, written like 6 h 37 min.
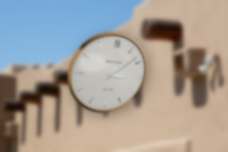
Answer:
3 h 08 min
